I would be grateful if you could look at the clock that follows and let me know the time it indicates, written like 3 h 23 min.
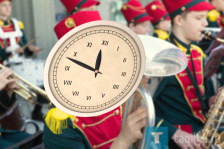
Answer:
11 h 48 min
